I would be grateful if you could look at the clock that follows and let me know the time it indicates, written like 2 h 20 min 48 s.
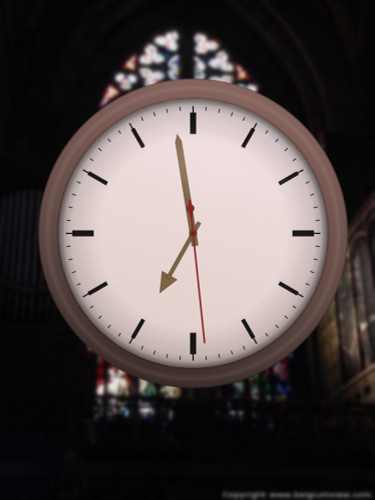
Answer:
6 h 58 min 29 s
